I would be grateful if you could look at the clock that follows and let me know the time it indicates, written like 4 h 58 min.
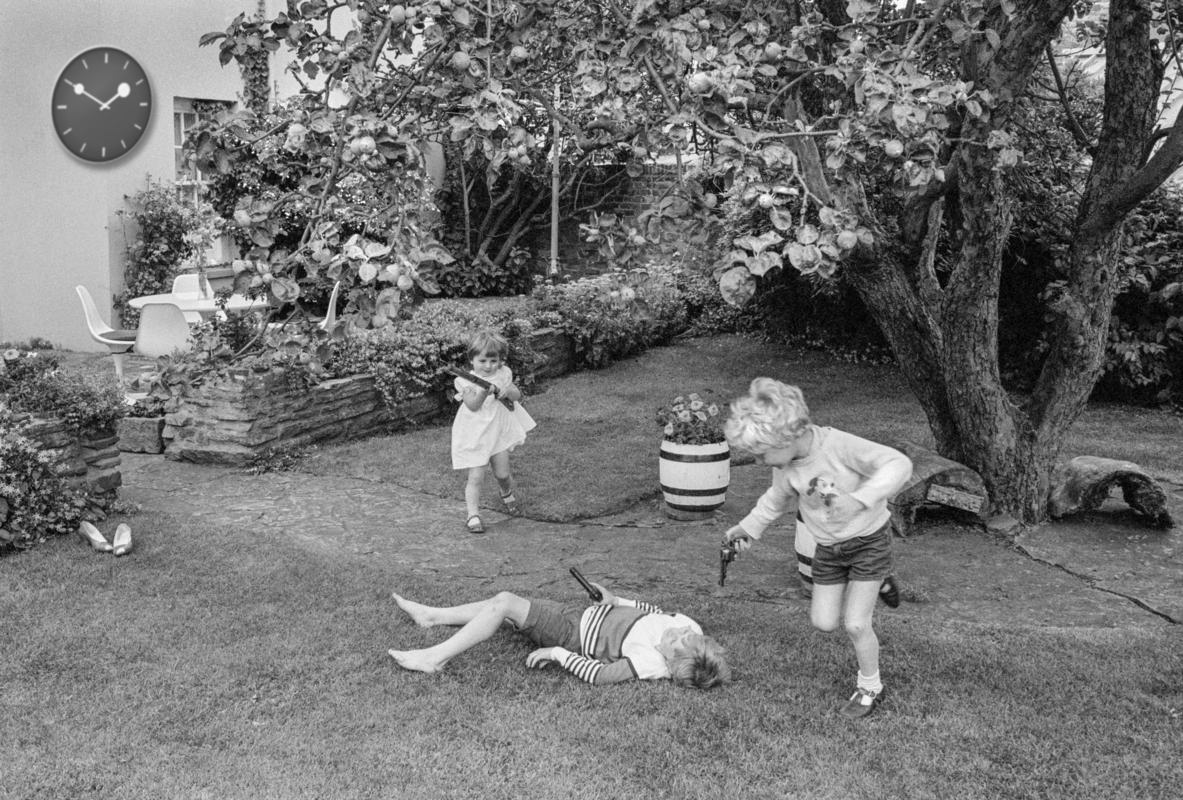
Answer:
1 h 50 min
